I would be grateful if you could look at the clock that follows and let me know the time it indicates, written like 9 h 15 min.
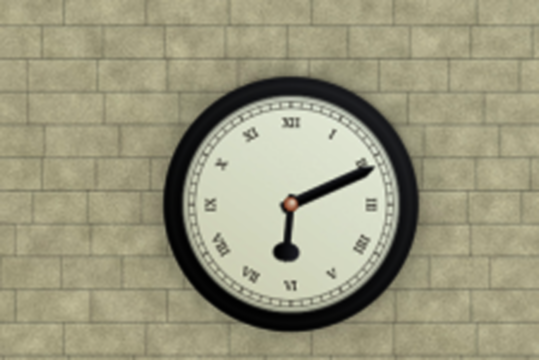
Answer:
6 h 11 min
